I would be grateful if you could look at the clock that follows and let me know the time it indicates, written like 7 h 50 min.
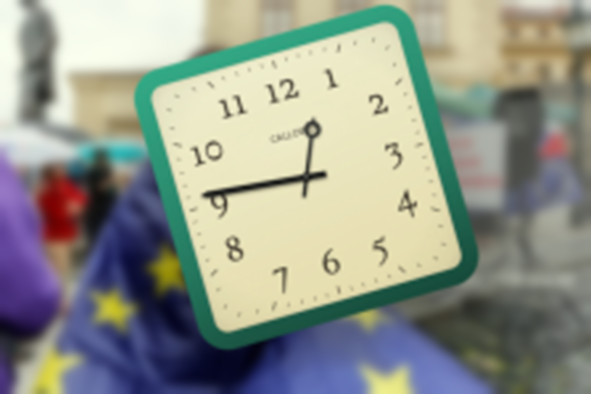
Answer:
12 h 46 min
